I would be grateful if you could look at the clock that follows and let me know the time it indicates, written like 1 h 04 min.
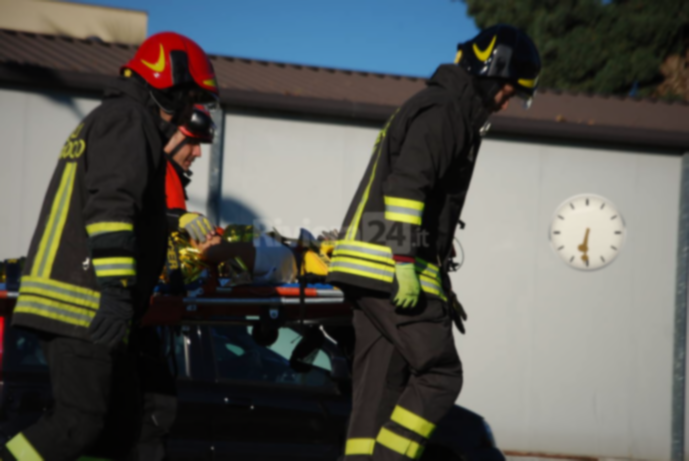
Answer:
6 h 31 min
